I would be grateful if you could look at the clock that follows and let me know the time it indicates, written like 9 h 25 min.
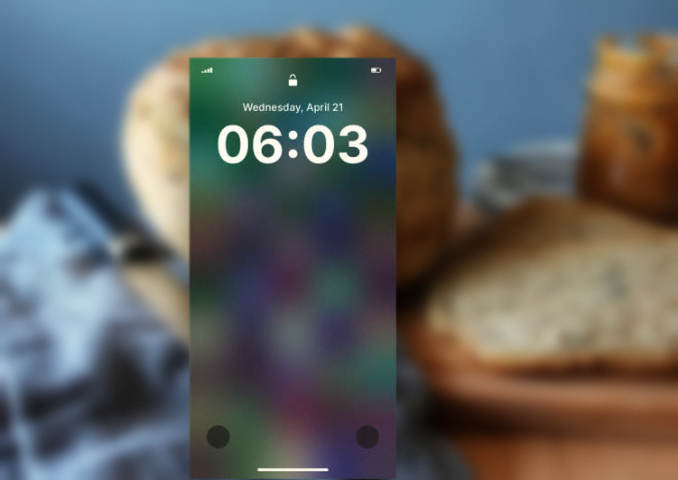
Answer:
6 h 03 min
